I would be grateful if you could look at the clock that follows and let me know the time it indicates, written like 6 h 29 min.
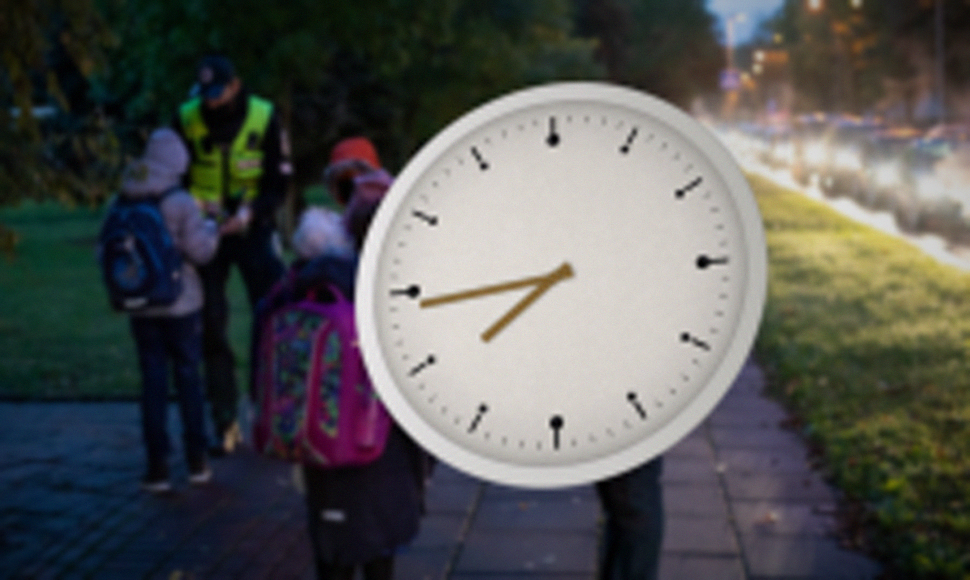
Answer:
7 h 44 min
